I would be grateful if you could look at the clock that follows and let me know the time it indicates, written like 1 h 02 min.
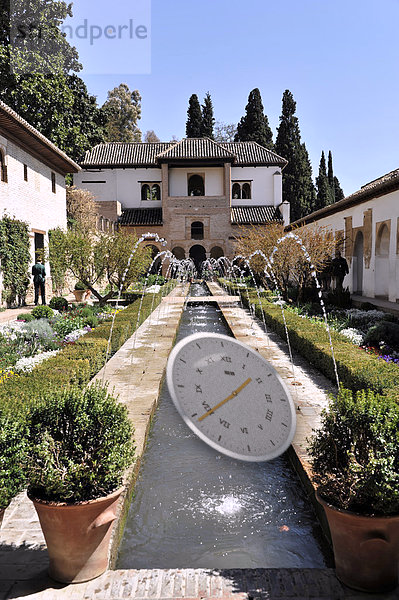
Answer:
1 h 39 min
